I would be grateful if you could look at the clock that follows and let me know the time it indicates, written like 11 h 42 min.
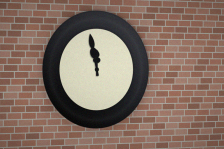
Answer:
11 h 58 min
